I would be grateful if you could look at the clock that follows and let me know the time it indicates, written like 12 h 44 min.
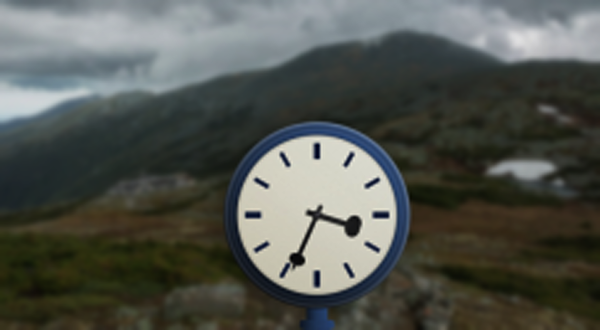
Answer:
3 h 34 min
